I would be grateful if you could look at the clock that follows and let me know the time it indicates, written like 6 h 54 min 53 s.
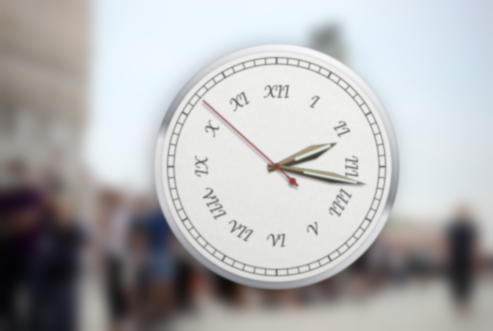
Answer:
2 h 16 min 52 s
